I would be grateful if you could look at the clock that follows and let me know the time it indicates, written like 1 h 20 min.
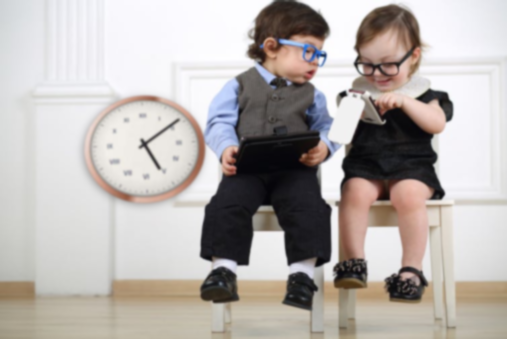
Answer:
5 h 09 min
